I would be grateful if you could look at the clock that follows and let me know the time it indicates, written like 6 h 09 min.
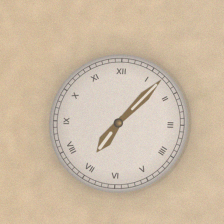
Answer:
7 h 07 min
